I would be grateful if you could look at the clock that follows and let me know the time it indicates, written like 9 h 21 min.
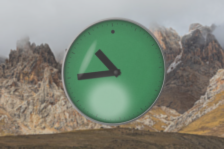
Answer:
10 h 45 min
